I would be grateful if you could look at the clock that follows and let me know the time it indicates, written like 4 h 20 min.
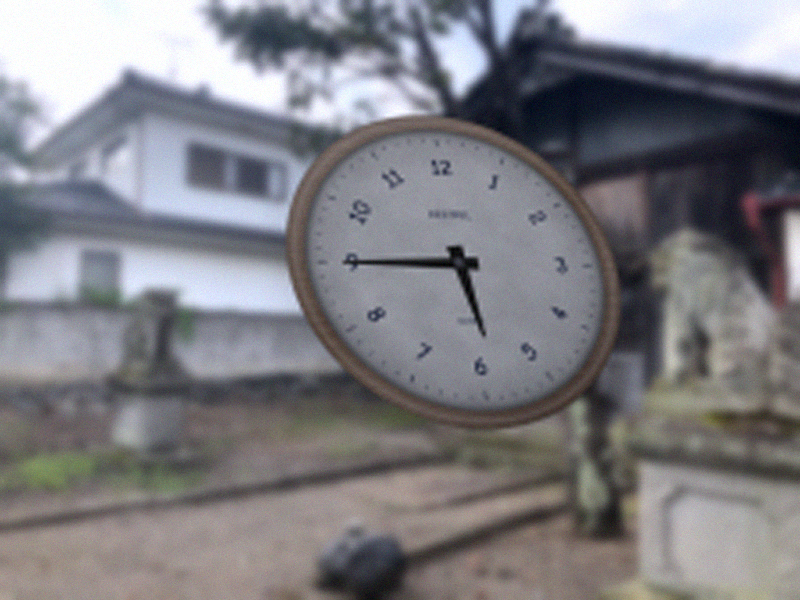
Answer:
5 h 45 min
